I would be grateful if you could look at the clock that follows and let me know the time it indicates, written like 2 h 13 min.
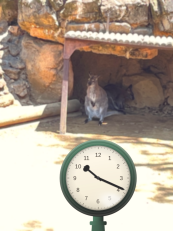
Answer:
10 h 19 min
